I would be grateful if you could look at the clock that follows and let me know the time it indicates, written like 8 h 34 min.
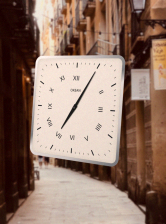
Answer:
7 h 05 min
